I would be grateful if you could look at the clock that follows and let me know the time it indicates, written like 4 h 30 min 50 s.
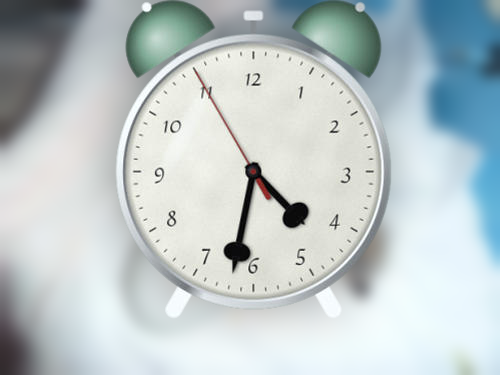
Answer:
4 h 31 min 55 s
